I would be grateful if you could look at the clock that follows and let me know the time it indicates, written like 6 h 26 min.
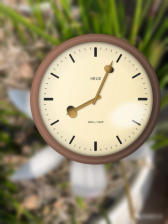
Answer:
8 h 04 min
